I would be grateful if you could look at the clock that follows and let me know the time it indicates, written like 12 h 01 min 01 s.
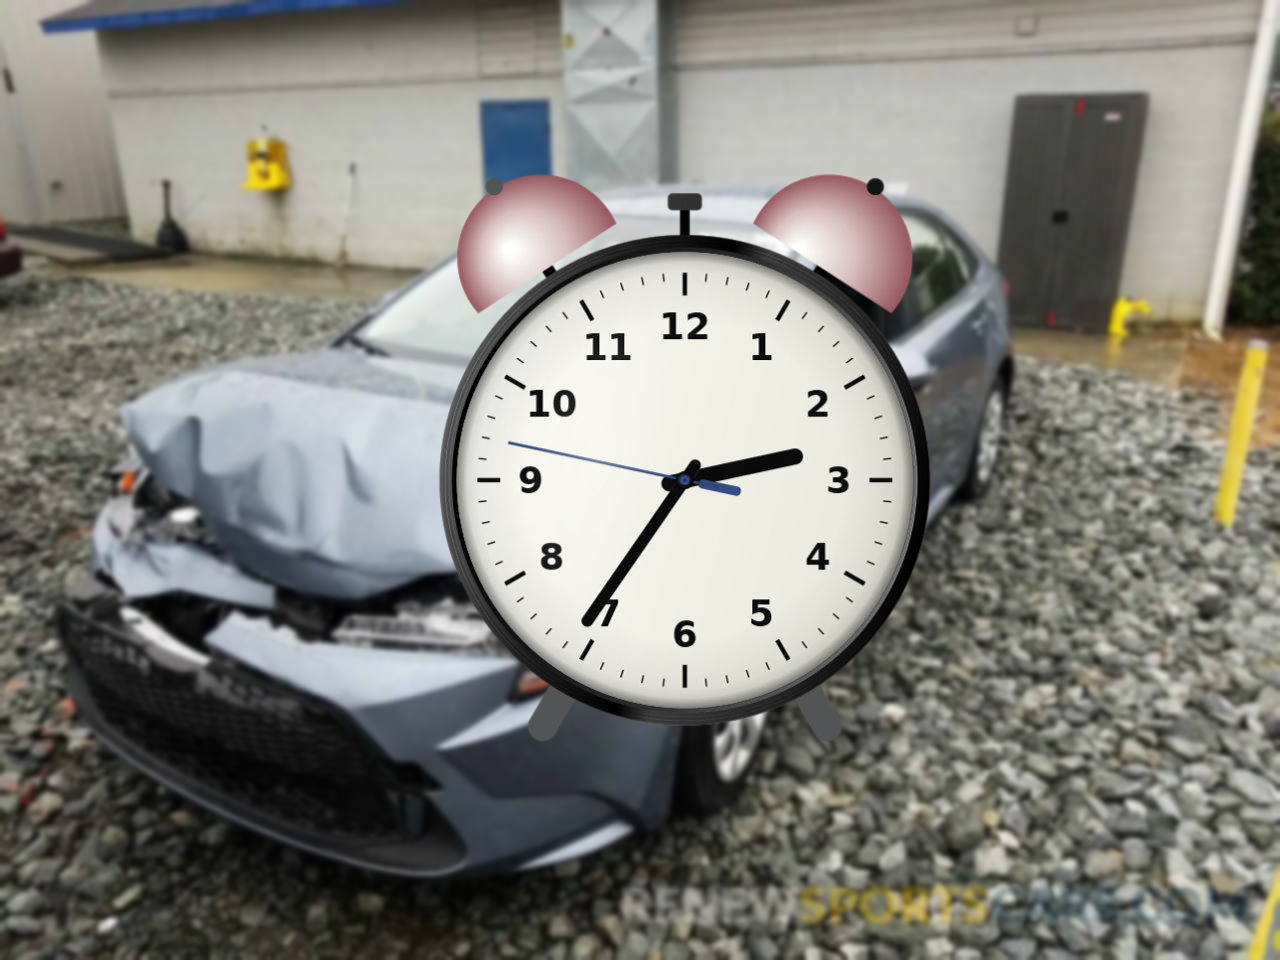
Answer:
2 h 35 min 47 s
